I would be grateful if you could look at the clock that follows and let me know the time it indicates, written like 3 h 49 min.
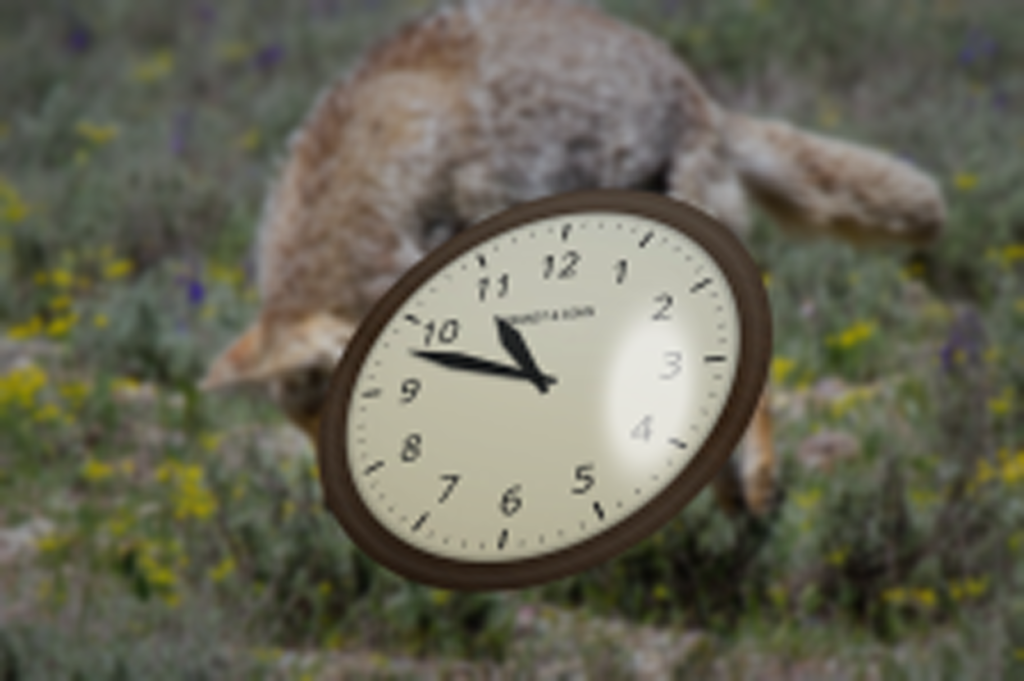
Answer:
10 h 48 min
